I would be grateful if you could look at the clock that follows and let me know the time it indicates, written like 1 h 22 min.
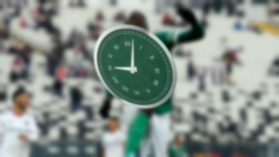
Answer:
9 h 02 min
